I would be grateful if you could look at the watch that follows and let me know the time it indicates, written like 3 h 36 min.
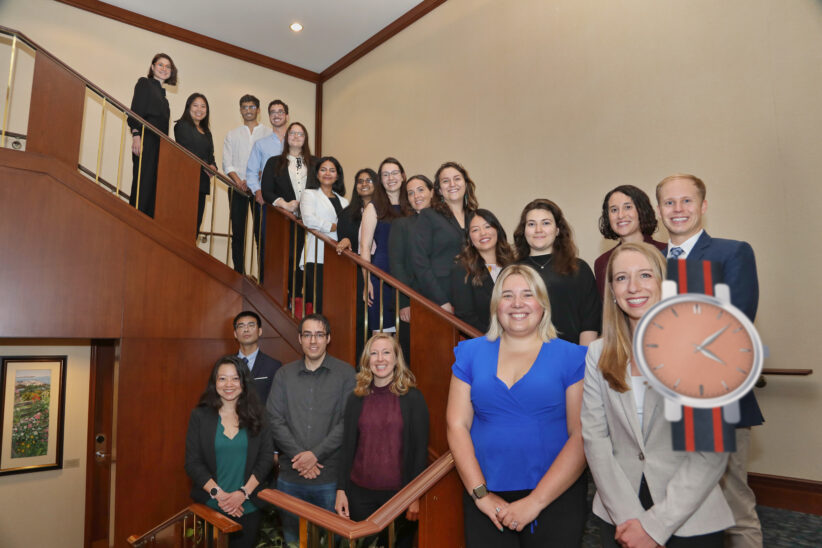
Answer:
4 h 08 min
